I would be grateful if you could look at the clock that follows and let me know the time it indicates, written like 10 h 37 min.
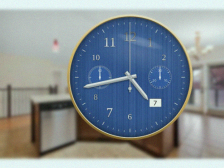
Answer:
4 h 43 min
